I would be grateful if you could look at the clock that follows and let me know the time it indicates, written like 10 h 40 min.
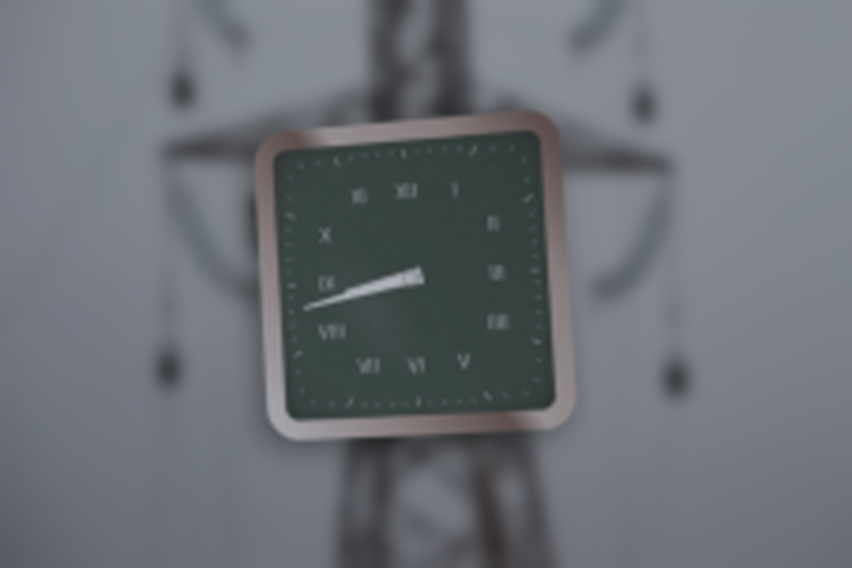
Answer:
8 h 43 min
